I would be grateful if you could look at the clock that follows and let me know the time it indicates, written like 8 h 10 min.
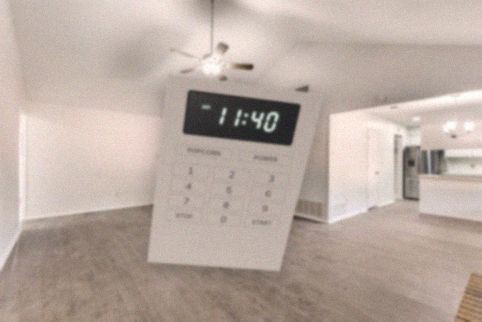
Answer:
11 h 40 min
